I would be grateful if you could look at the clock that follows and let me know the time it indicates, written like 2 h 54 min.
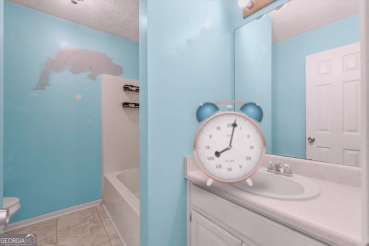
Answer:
8 h 02 min
